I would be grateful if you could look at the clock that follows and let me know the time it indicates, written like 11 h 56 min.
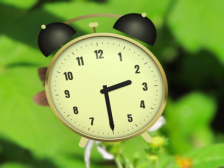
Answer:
2 h 30 min
